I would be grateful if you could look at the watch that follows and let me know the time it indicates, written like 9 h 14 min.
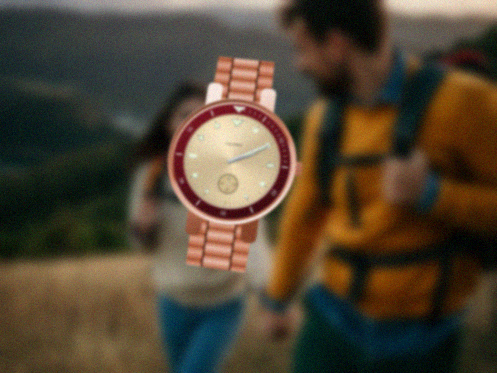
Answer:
2 h 10 min
